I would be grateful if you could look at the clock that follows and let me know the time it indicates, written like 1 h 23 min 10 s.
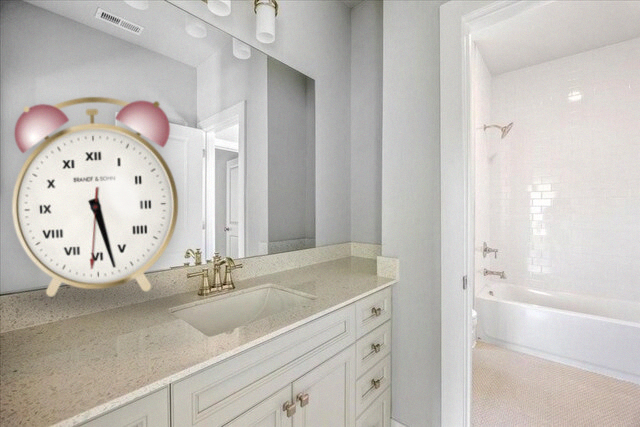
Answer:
5 h 27 min 31 s
